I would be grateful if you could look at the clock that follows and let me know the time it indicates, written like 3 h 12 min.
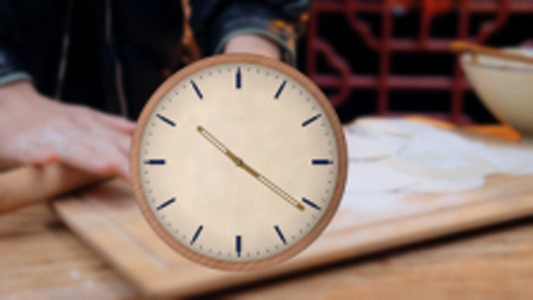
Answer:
10 h 21 min
